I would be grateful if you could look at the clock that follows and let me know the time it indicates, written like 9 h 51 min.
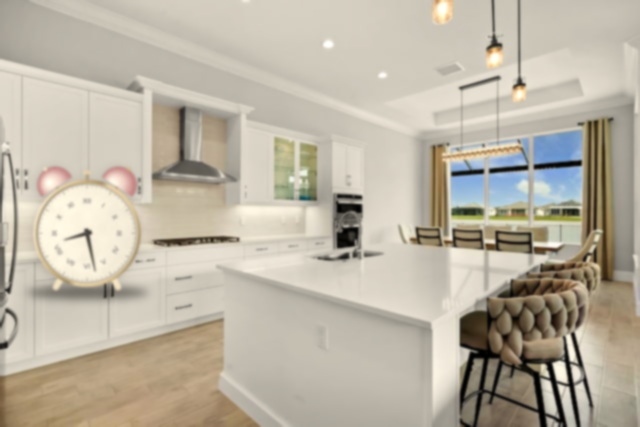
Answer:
8 h 28 min
